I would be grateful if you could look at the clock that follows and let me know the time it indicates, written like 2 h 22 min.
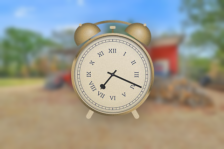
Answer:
7 h 19 min
